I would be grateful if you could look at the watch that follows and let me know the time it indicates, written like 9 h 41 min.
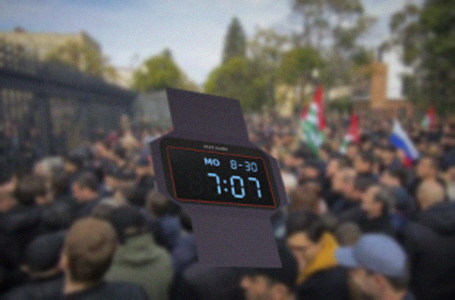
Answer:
7 h 07 min
